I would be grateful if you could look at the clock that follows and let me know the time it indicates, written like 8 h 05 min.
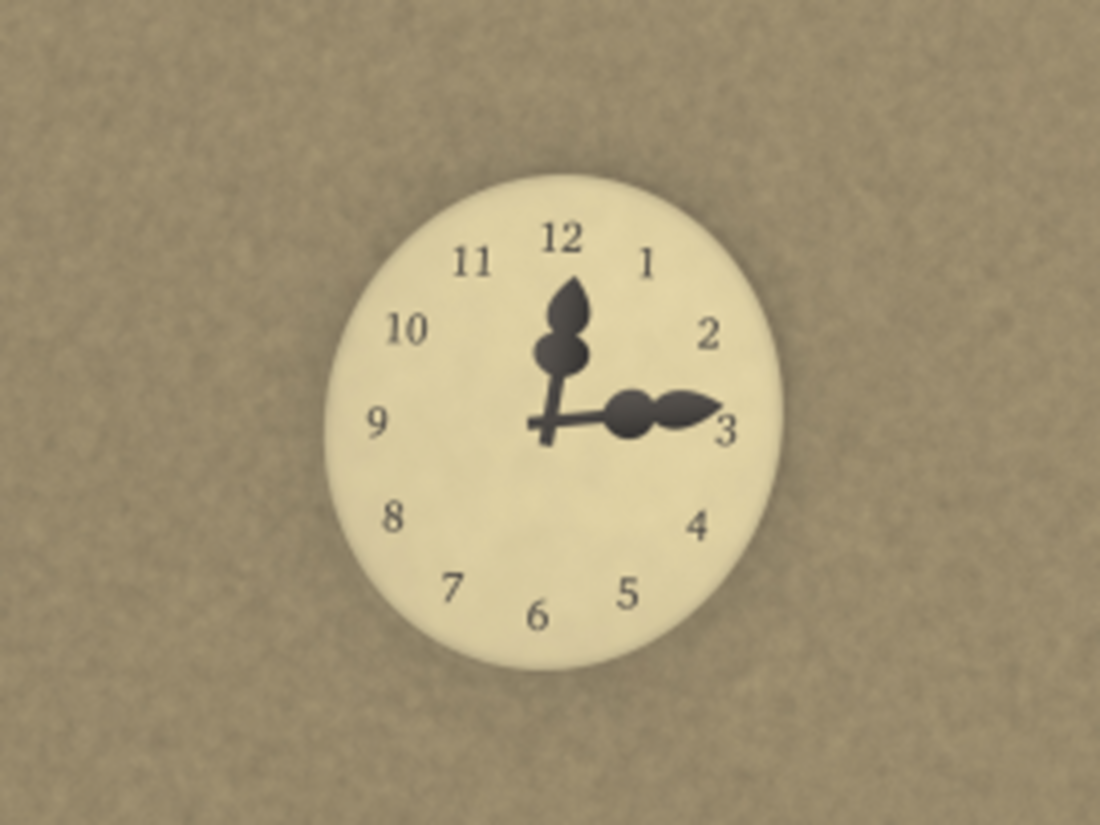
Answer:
12 h 14 min
